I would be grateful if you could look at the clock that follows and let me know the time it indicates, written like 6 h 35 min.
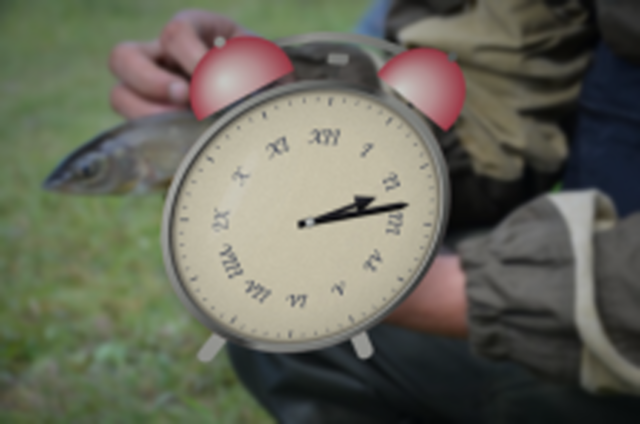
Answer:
2 h 13 min
